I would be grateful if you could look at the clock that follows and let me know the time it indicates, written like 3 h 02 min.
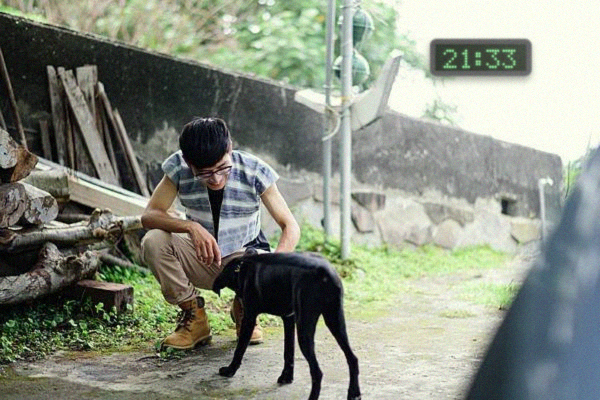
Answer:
21 h 33 min
